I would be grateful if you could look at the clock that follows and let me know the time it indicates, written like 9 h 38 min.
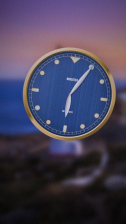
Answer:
6 h 05 min
